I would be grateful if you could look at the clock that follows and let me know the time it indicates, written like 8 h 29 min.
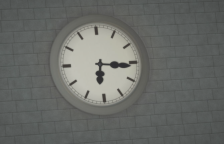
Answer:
6 h 16 min
